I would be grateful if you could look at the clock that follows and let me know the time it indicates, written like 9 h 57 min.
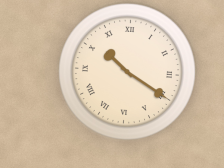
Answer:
10 h 20 min
